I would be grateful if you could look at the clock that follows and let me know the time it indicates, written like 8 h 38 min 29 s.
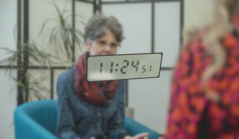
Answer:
11 h 24 min 51 s
